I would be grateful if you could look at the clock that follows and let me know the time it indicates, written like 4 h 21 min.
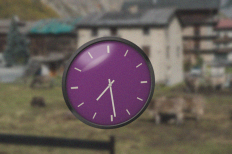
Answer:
7 h 29 min
